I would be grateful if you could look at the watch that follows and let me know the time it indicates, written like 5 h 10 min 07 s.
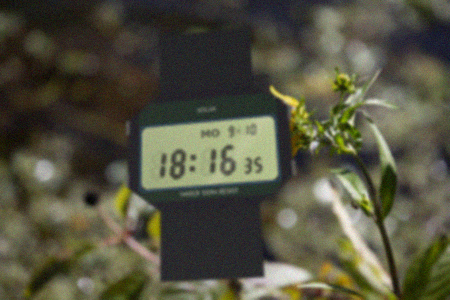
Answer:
18 h 16 min 35 s
